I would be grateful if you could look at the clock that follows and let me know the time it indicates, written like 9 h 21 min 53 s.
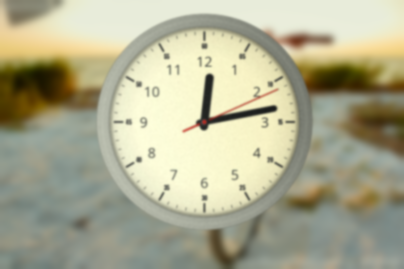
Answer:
12 h 13 min 11 s
